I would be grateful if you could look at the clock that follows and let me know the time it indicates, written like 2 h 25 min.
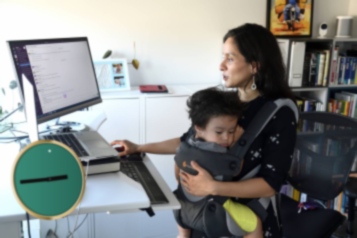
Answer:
2 h 44 min
